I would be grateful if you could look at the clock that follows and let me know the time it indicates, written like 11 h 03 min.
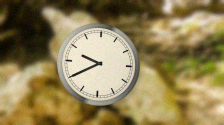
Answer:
9 h 40 min
